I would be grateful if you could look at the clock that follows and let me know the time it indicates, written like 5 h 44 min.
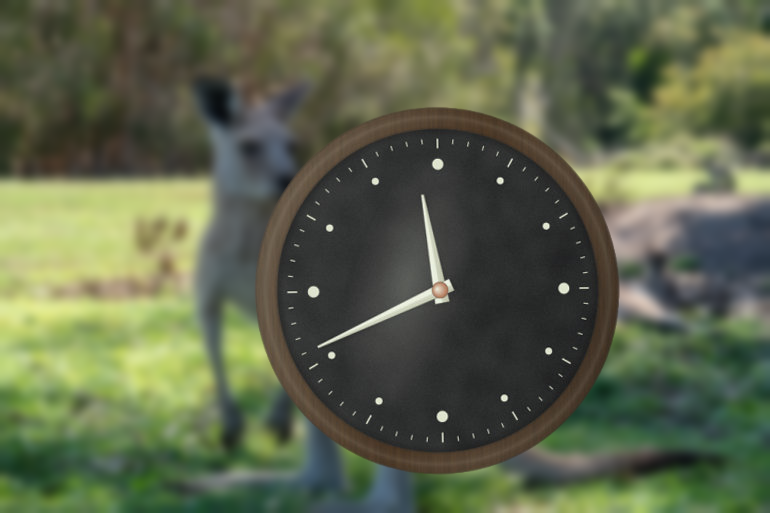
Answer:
11 h 41 min
